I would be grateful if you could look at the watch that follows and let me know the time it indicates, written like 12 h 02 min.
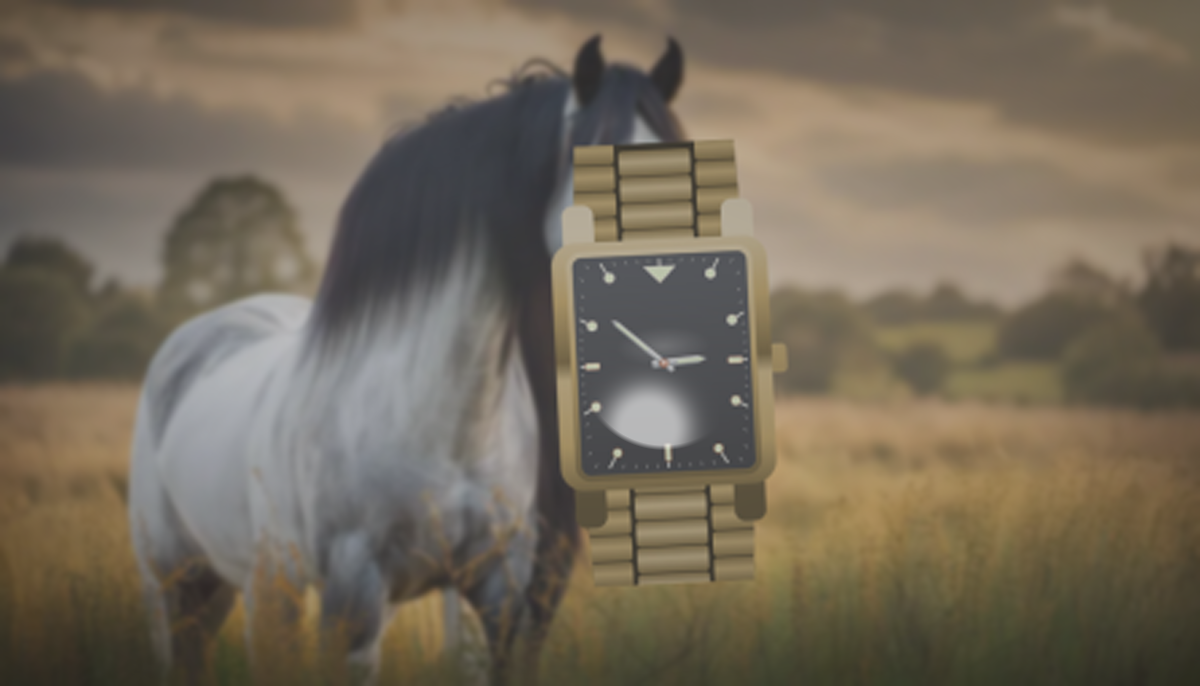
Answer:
2 h 52 min
